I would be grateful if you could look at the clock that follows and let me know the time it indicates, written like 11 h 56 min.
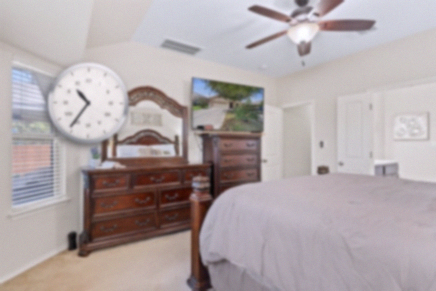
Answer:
10 h 36 min
